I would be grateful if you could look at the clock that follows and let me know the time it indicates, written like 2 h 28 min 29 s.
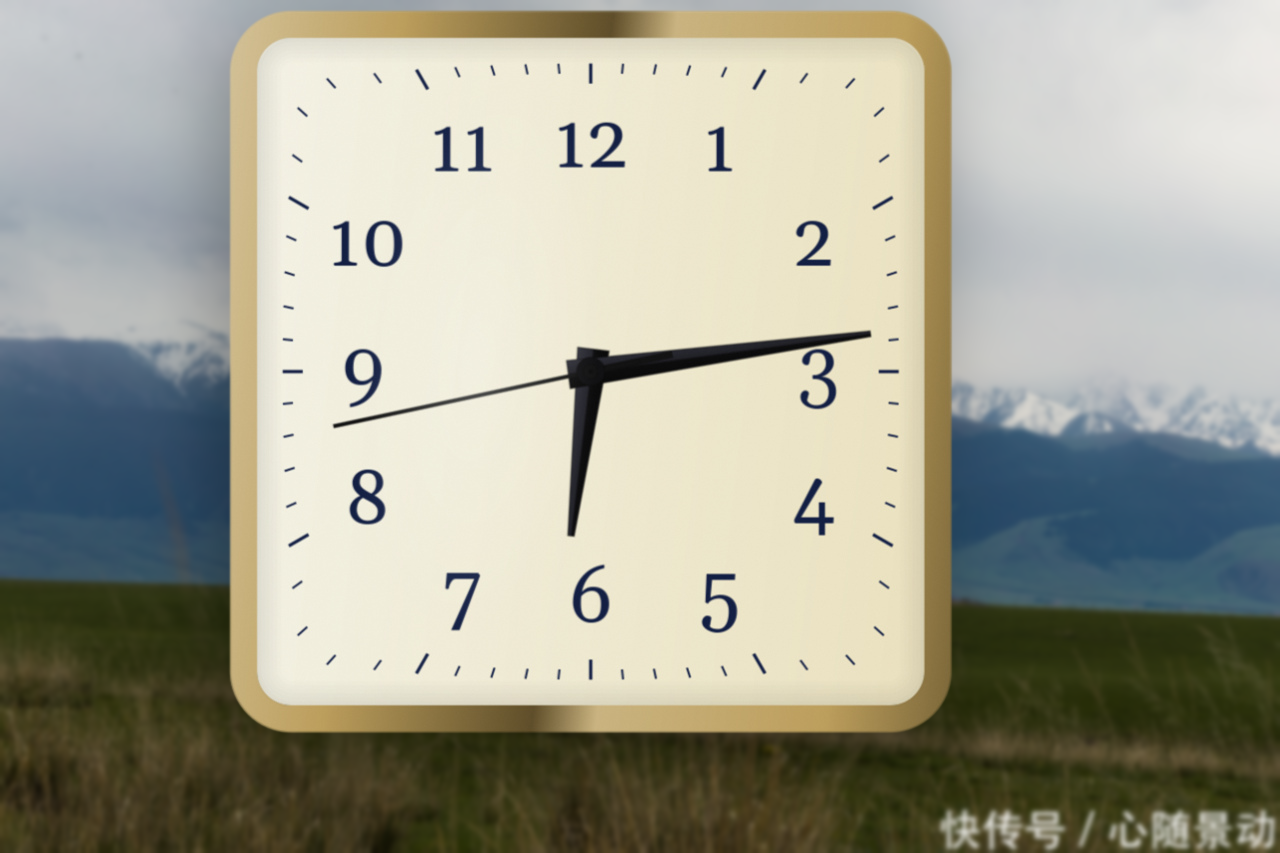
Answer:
6 h 13 min 43 s
